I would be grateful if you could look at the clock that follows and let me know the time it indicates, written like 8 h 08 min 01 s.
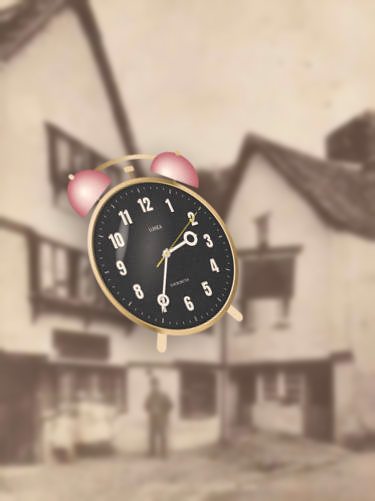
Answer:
2 h 35 min 10 s
